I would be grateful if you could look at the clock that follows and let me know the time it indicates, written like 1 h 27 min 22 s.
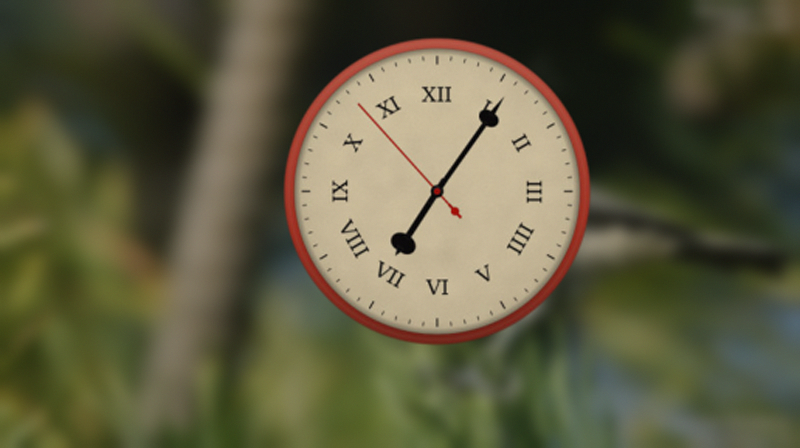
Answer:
7 h 05 min 53 s
